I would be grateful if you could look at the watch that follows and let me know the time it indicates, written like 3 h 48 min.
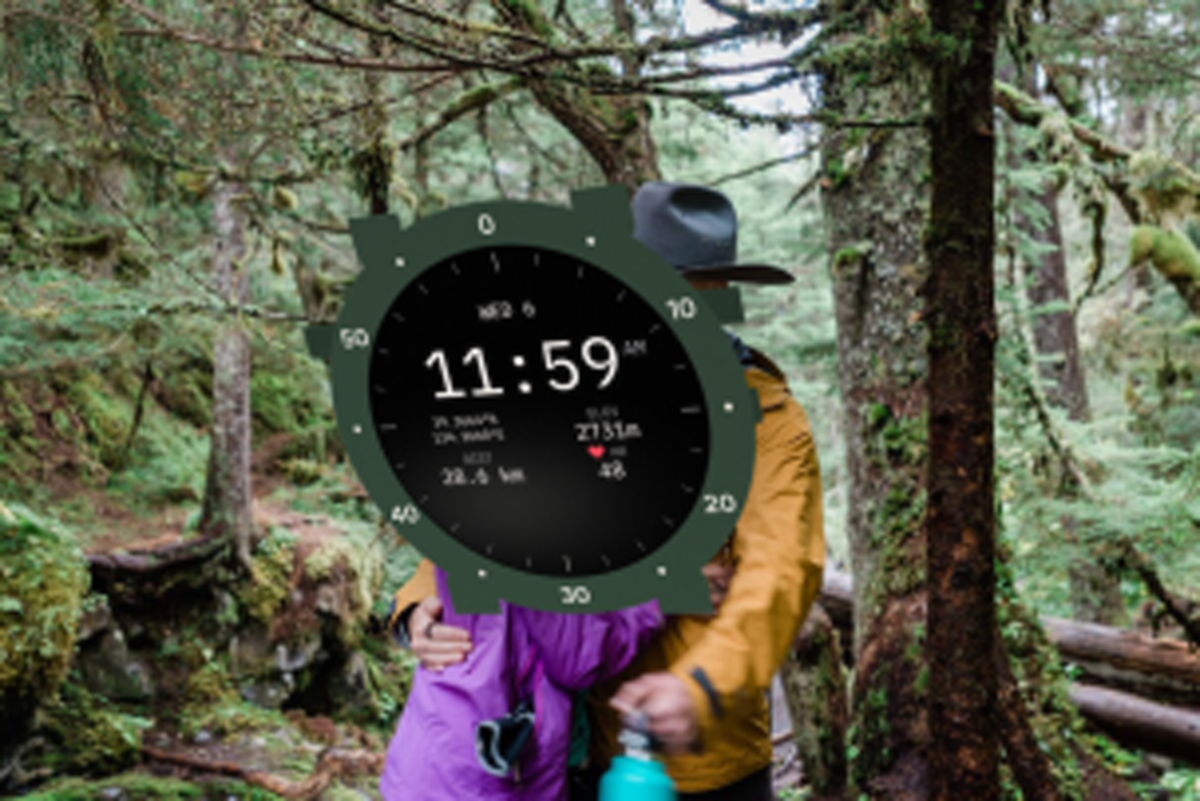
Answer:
11 h 59 min
